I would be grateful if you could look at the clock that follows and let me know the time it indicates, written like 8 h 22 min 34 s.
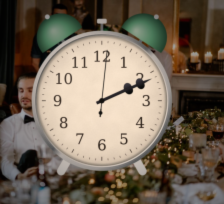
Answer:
2 h 11 min 01 s
